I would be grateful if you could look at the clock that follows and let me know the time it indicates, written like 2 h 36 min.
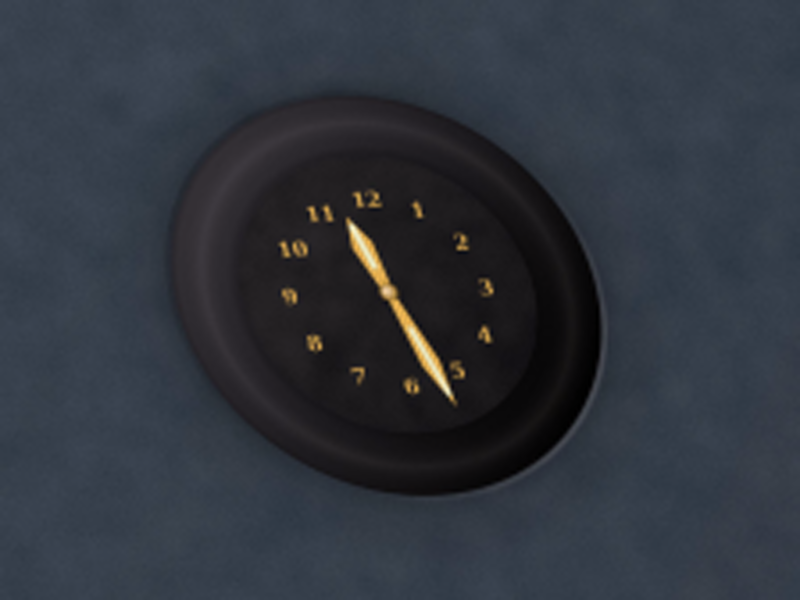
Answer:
11 h 27 min
